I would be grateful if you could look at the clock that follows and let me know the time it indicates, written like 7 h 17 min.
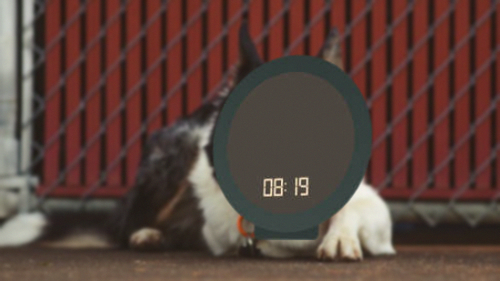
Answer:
8 h 19 min
